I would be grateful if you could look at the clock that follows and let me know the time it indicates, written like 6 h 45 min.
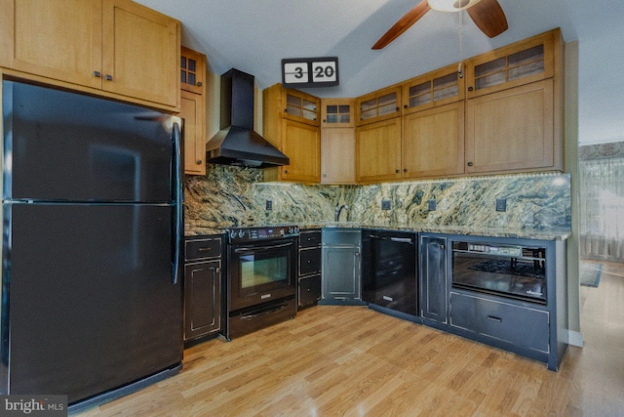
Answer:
3 h 20 min
